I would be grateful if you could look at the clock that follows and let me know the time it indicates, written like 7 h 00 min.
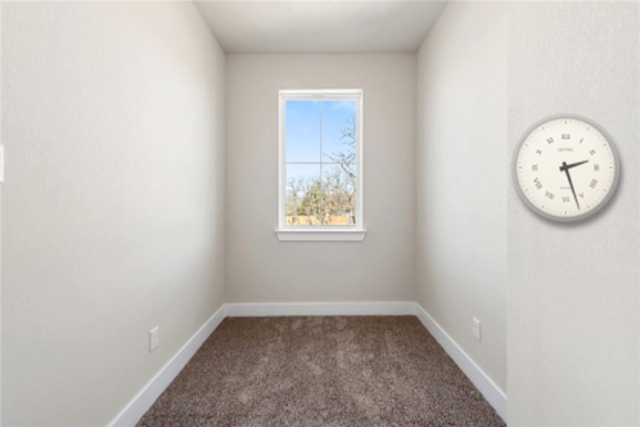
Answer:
2 h 27 min
